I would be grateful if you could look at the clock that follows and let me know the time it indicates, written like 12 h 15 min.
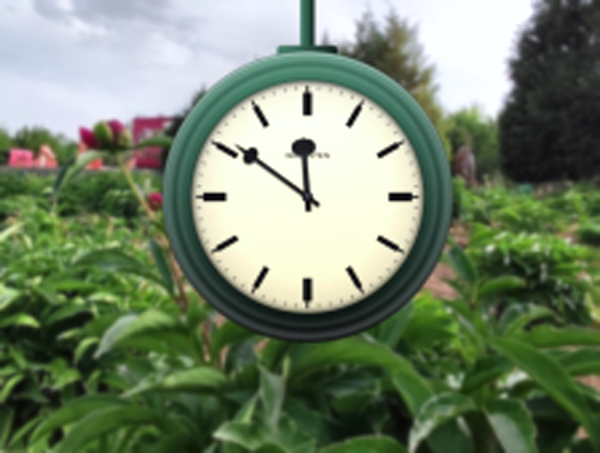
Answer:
11 h 51 min
